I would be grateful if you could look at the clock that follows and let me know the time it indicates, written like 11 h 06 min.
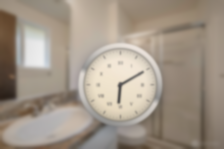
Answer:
6 h 10 min
